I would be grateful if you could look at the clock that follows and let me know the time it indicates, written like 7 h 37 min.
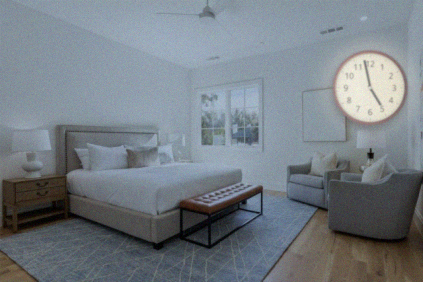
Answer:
4 h 58 min
